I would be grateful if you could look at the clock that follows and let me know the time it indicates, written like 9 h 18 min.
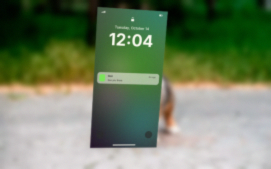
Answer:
12 h 04 min
